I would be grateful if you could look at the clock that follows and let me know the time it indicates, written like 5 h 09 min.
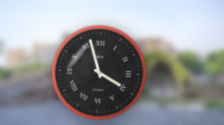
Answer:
3 h 57 min
